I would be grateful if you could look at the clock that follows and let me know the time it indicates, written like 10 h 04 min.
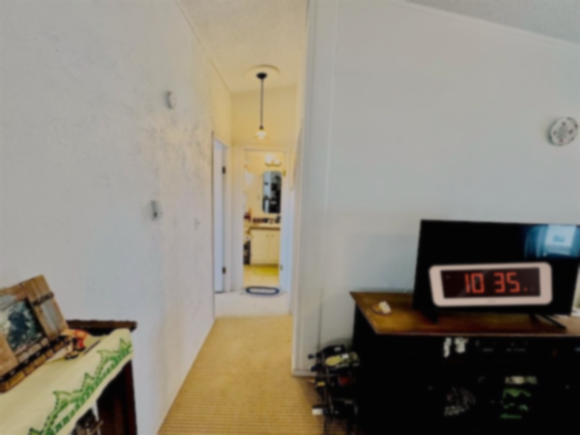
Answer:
10 h 35 min
